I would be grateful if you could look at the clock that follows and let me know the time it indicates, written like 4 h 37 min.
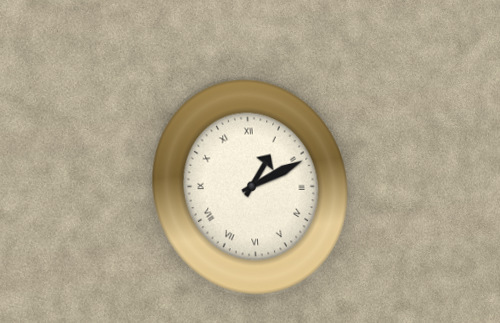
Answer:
1 h 11 min
